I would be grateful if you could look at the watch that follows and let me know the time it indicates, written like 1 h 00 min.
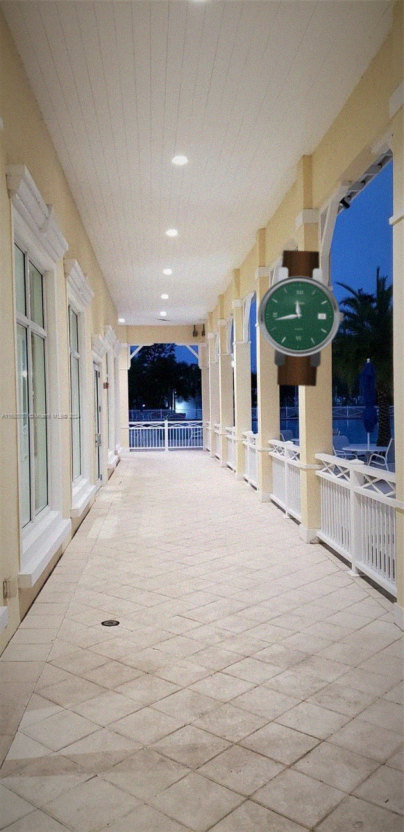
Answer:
11 h 43 min
